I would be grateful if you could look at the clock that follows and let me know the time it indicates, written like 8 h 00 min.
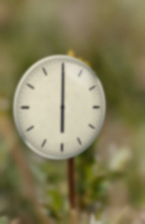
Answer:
6 h 00 min
